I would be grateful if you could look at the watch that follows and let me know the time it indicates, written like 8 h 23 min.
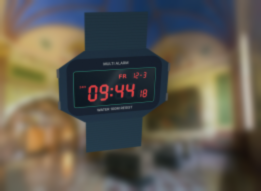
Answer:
9 h 44 min
